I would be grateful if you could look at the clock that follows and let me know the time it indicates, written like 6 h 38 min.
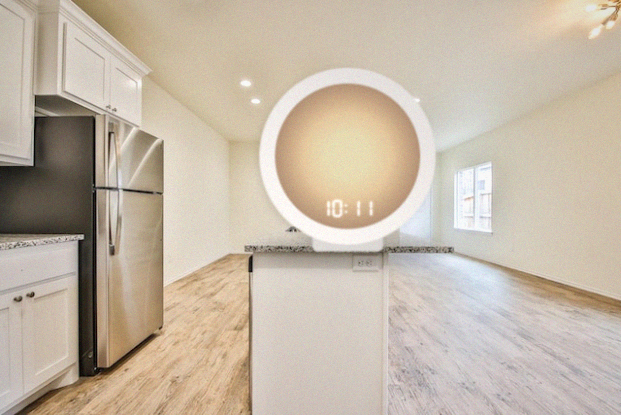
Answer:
10 h 11 min
